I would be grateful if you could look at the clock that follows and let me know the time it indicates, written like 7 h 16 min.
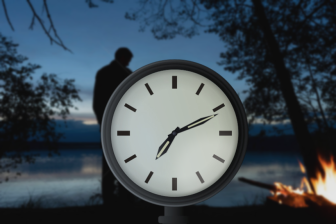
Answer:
7 h 11 min
